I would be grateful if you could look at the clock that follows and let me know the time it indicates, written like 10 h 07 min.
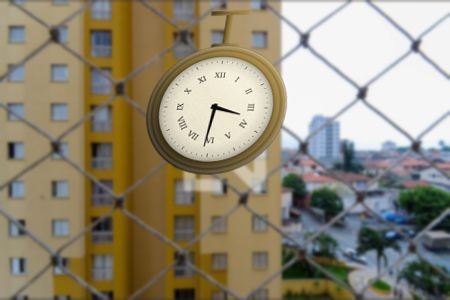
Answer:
3 h 31 min
